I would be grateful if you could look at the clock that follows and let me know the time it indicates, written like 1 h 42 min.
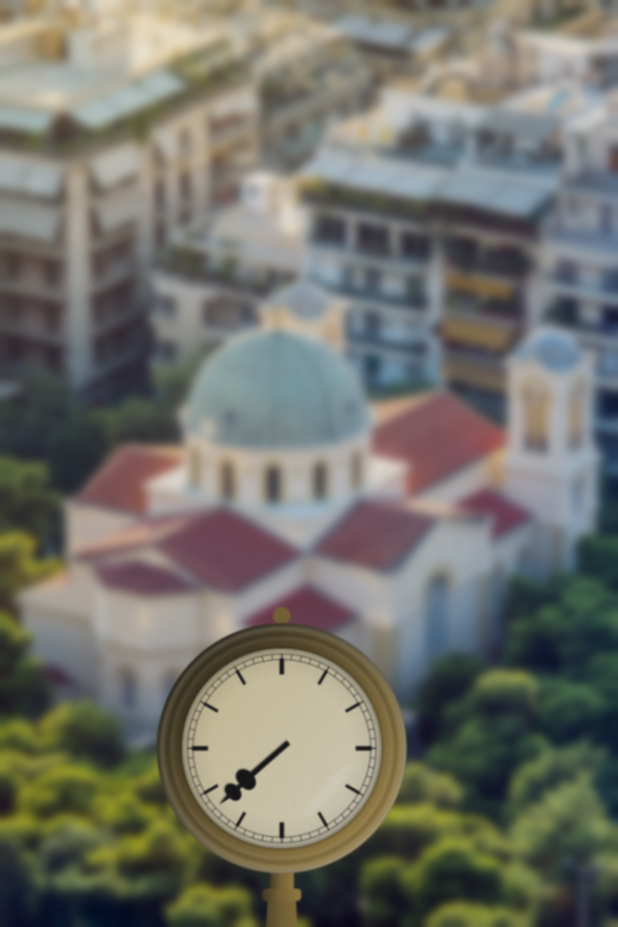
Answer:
7 h 38 min
